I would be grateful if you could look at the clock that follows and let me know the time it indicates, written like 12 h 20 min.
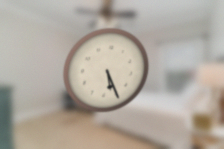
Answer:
5 h 25 min
